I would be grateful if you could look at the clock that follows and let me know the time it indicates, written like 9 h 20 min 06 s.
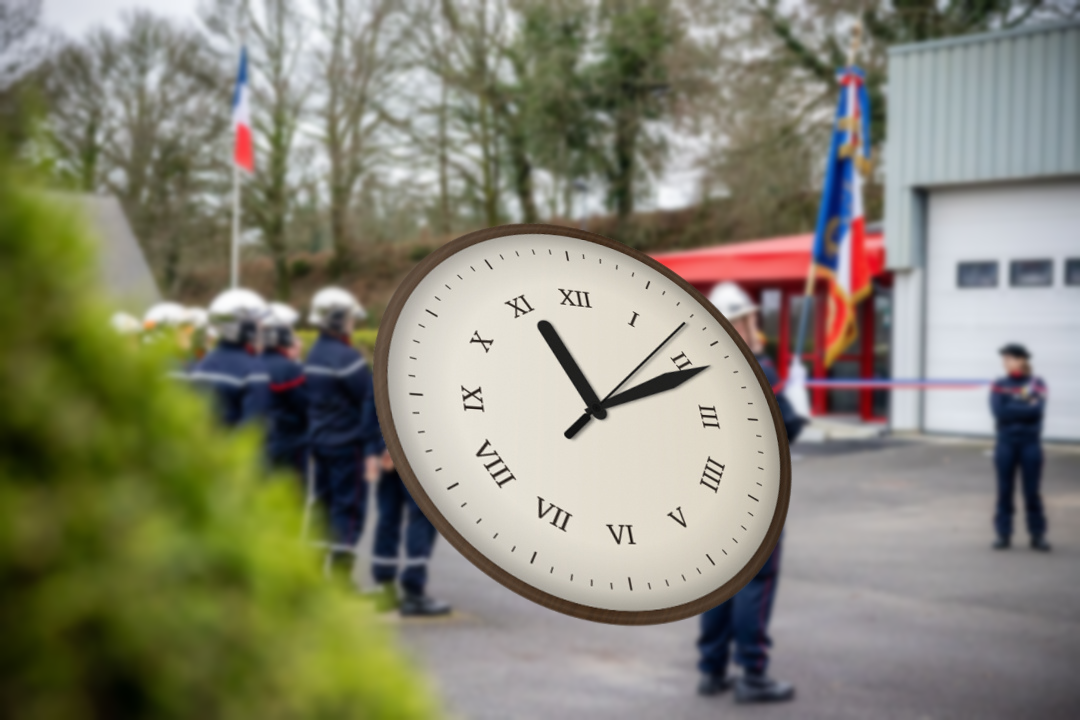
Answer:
11 h 11 min 08 s
